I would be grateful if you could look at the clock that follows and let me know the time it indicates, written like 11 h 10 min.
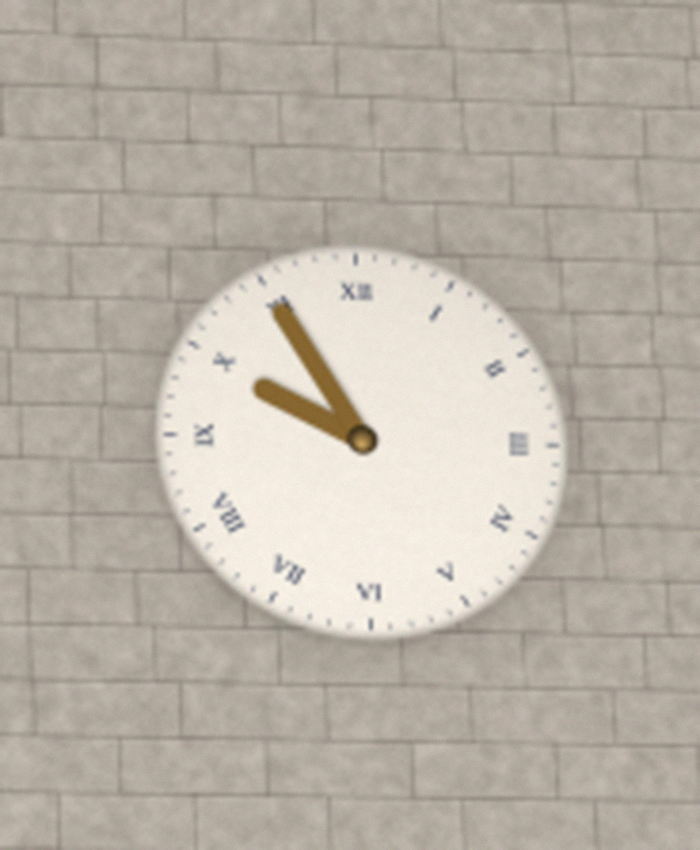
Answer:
9 h 55 min
